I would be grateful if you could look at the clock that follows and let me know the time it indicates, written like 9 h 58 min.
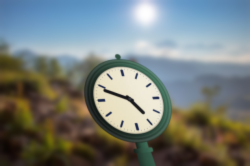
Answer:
4 h 49 min
